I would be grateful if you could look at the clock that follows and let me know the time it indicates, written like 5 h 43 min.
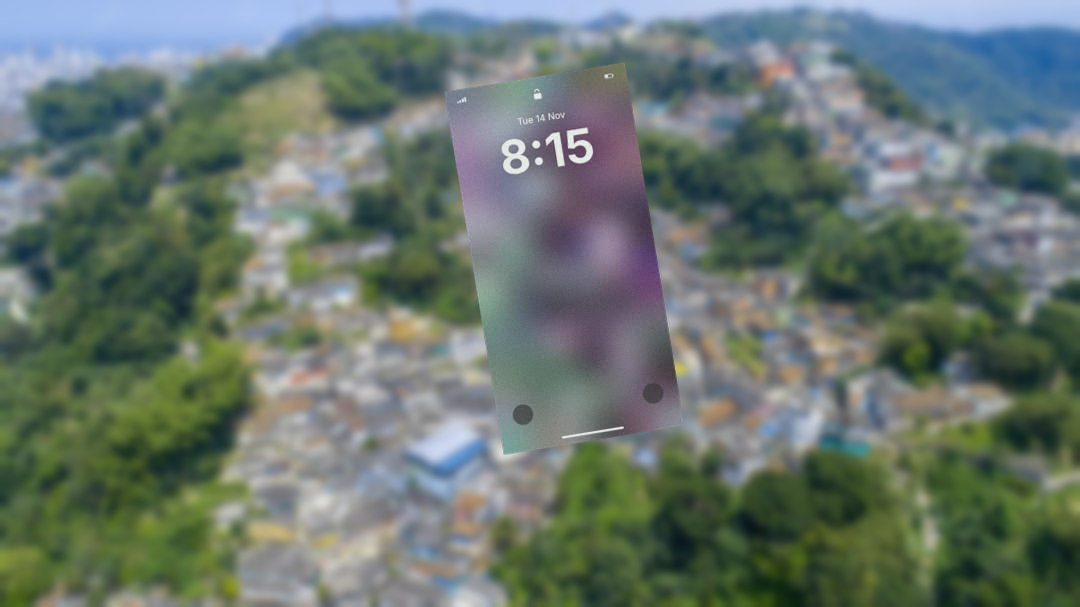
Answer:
8 h 15 min
